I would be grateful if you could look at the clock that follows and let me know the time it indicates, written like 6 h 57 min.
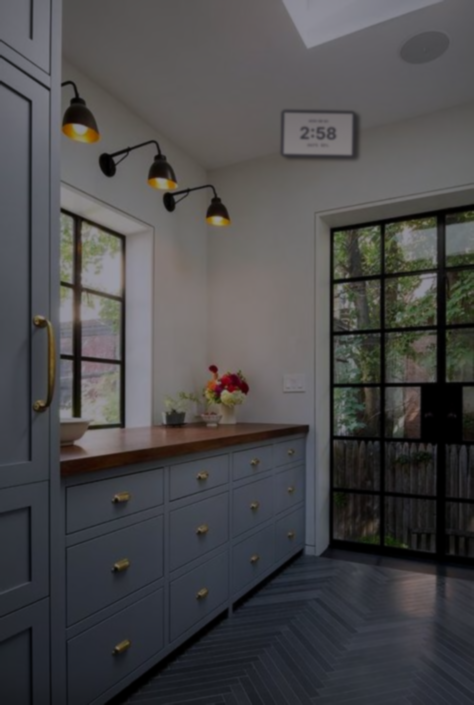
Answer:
2 h 58 min
